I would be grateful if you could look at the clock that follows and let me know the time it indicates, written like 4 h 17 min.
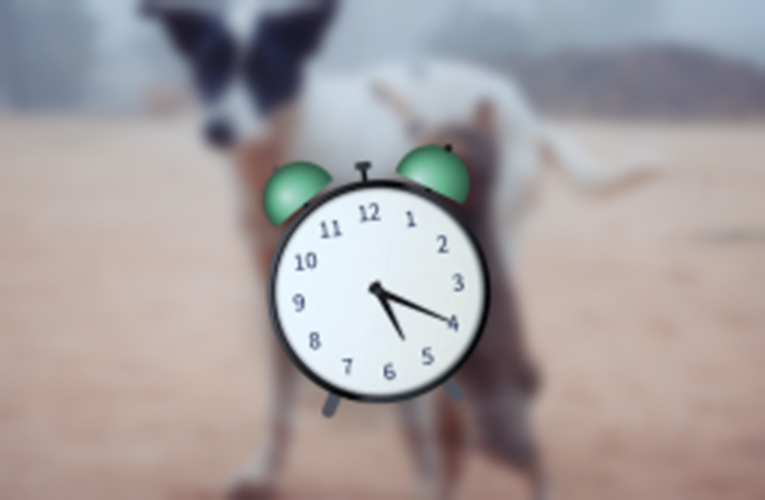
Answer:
5 h 20 min
